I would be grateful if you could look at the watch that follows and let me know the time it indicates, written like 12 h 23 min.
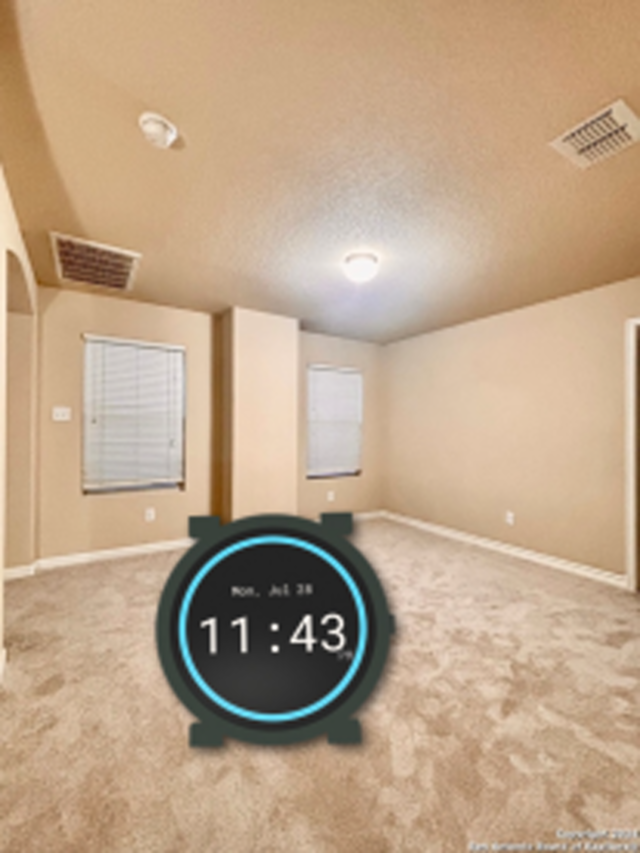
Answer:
11 h 43 min
